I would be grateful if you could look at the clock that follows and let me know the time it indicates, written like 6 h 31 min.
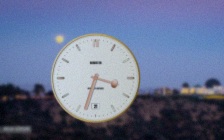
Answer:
3 h 33 min
